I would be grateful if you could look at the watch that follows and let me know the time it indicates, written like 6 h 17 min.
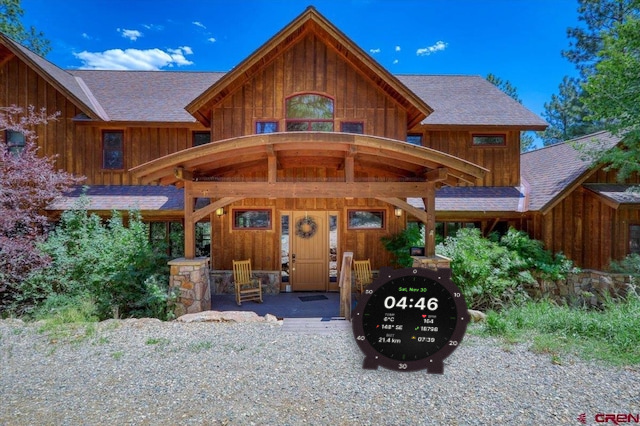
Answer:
4 h 46 min
